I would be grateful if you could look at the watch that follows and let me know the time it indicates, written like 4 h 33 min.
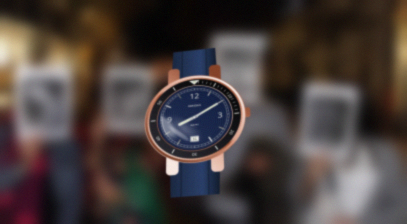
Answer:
8 h 10 min
